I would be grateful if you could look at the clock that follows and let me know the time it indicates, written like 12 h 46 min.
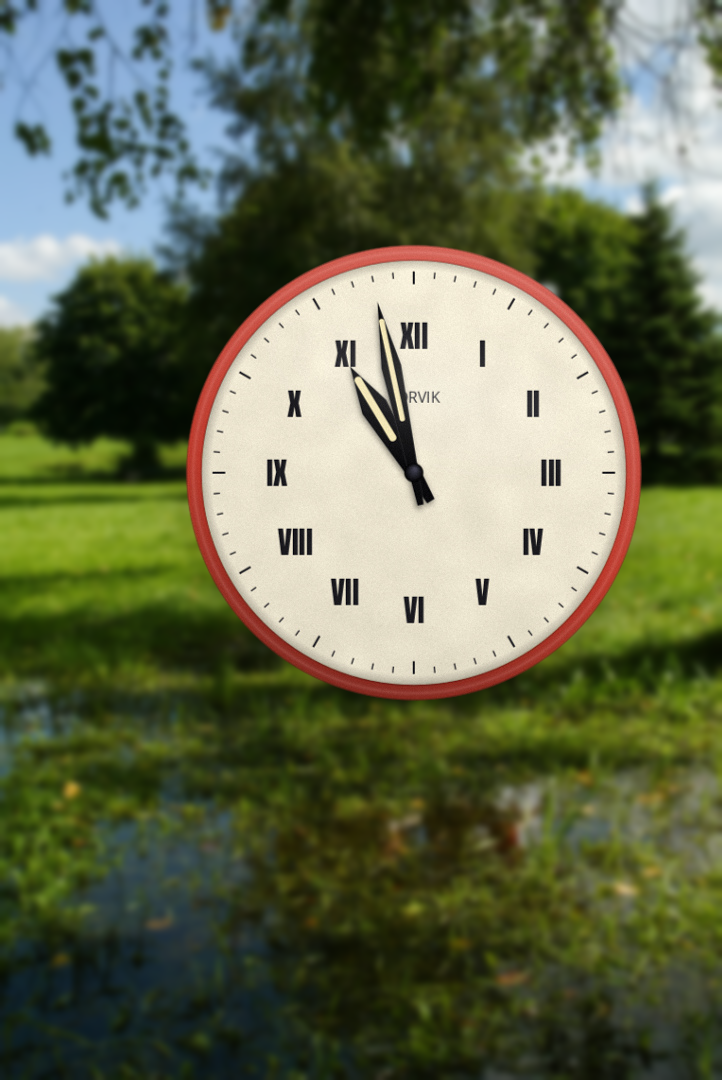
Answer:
10 h 58 min
